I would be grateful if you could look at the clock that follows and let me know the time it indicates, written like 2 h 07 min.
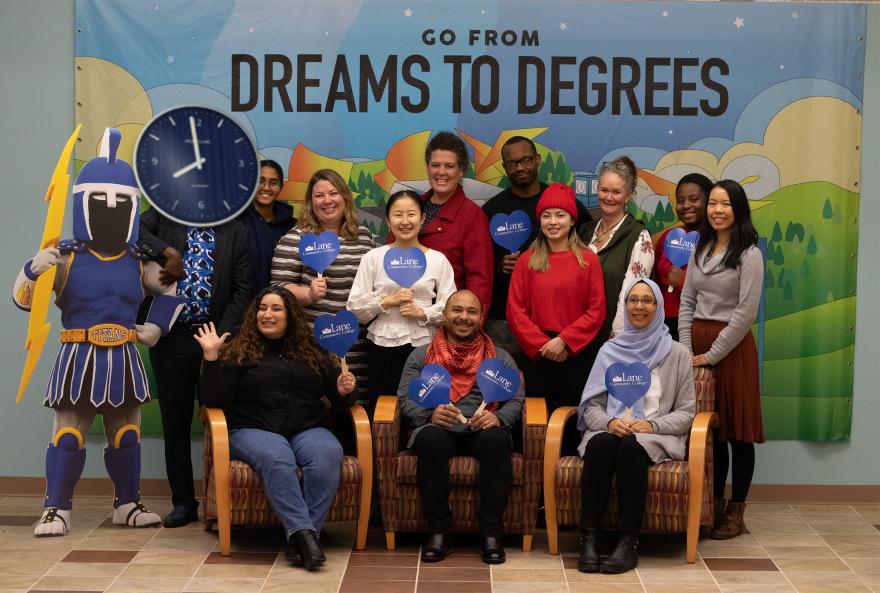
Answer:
7 h 59 min
